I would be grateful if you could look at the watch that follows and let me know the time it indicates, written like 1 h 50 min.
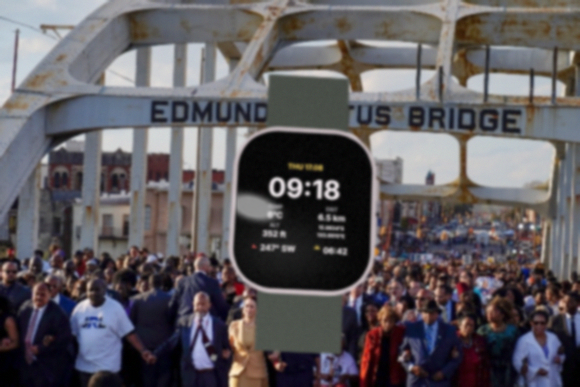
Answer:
9 h 18 min
